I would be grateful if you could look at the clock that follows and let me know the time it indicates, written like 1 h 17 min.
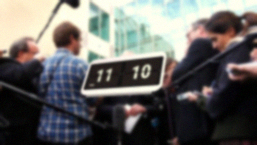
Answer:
11 h 10 min
